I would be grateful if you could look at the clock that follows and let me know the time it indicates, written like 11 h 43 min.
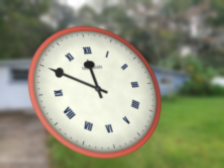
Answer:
11 h 50 min
